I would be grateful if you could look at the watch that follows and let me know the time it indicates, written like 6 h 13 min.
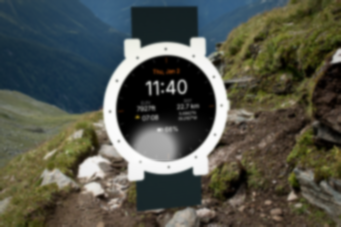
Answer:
11 h 40 min
